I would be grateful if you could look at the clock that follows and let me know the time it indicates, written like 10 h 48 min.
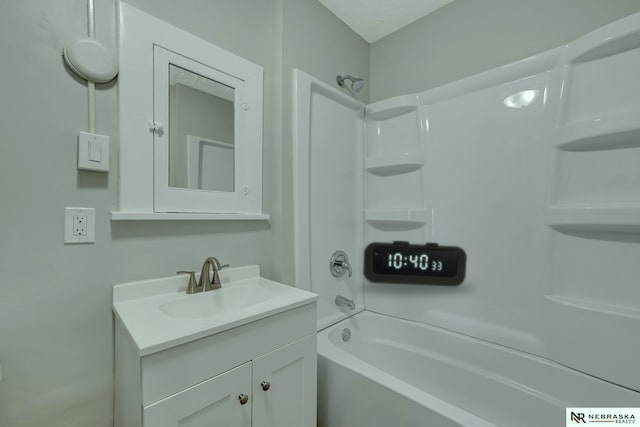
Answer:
10 h 40 min
